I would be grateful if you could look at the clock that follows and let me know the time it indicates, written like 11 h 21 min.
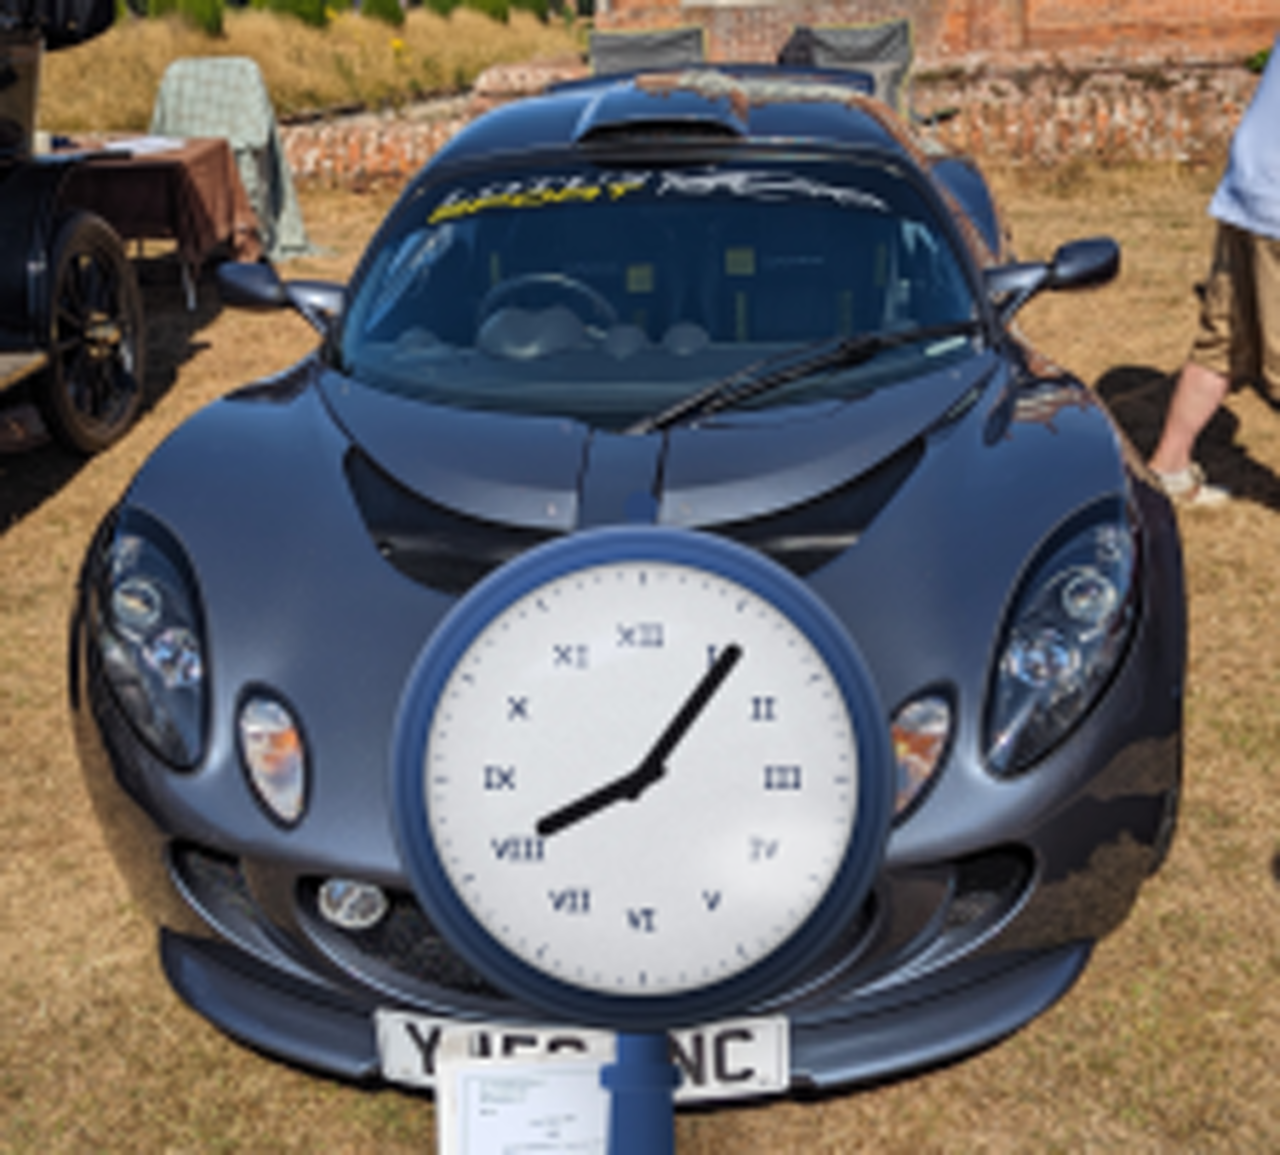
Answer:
8 h 06 min
